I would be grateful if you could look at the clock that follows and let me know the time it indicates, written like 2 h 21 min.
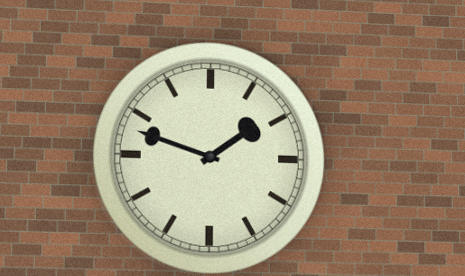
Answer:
1 h 48 min
